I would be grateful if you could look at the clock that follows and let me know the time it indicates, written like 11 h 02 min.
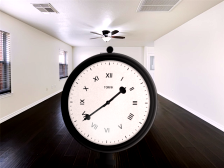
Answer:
1 h 39 min
